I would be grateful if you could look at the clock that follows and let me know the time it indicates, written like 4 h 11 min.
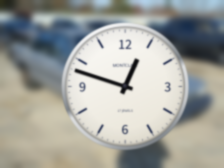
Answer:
12 h 48 min
